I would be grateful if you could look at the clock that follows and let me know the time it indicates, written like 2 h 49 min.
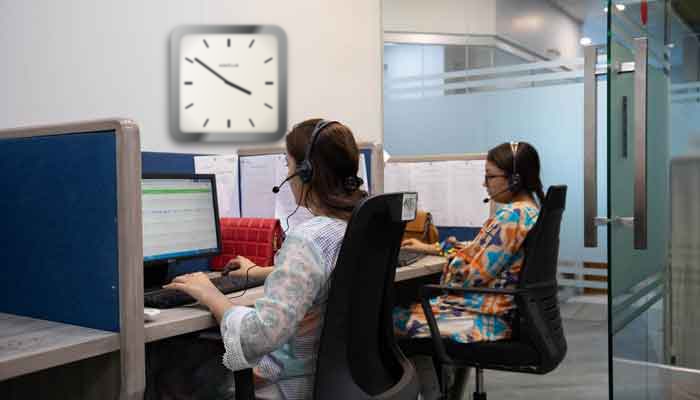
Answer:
3 h 51 min
